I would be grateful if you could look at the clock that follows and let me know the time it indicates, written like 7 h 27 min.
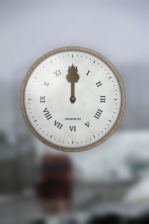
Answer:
12 h 00 min
